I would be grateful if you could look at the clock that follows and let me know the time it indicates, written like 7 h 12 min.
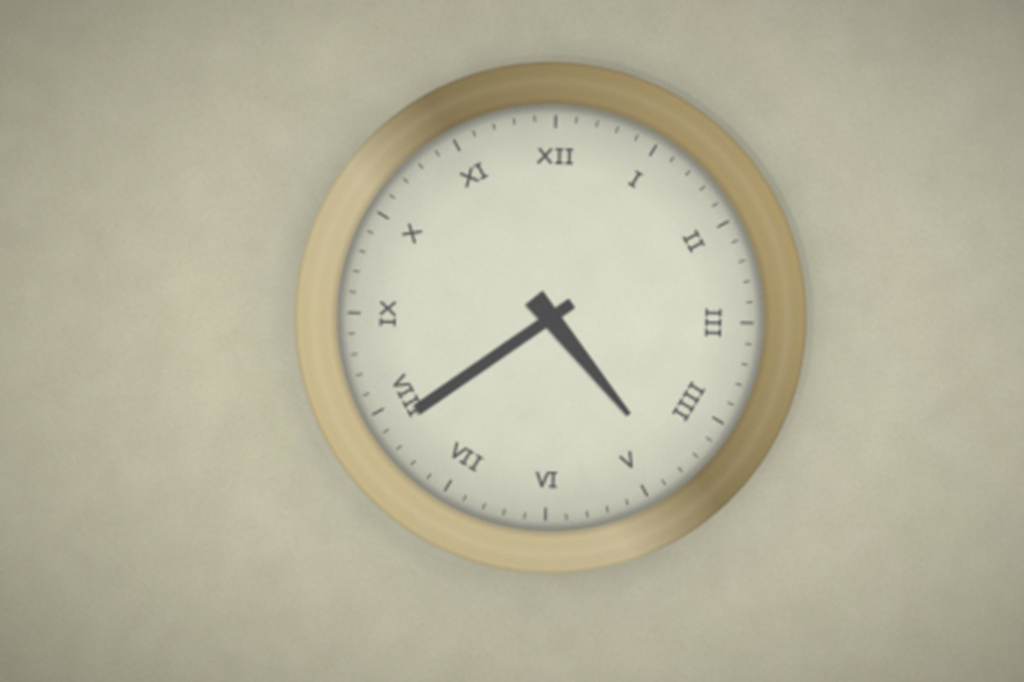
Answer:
4 h 39 min
